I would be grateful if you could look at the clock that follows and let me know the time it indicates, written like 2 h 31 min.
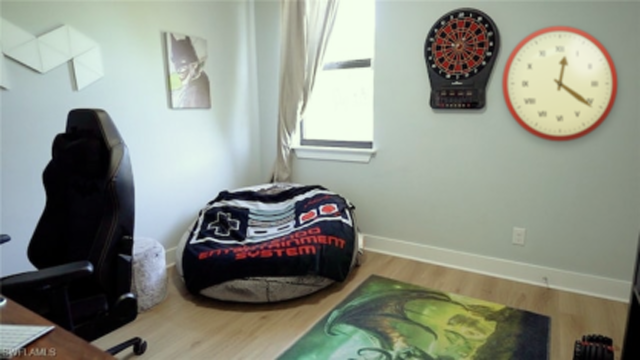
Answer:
12 h 21 min
